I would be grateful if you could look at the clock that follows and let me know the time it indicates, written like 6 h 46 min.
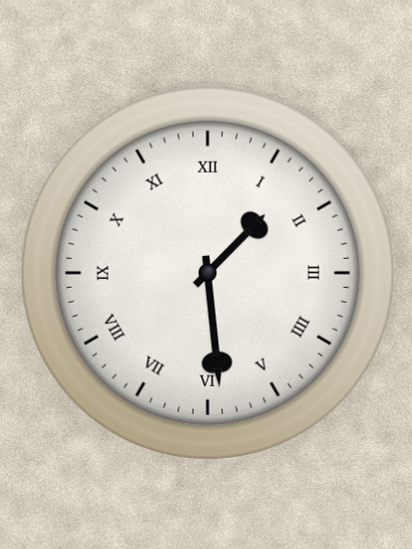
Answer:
1 h 29 min
